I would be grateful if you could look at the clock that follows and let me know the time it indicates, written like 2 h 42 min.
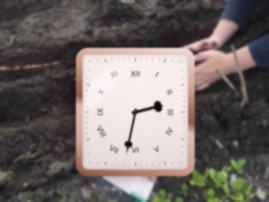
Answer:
2 h 32 min
